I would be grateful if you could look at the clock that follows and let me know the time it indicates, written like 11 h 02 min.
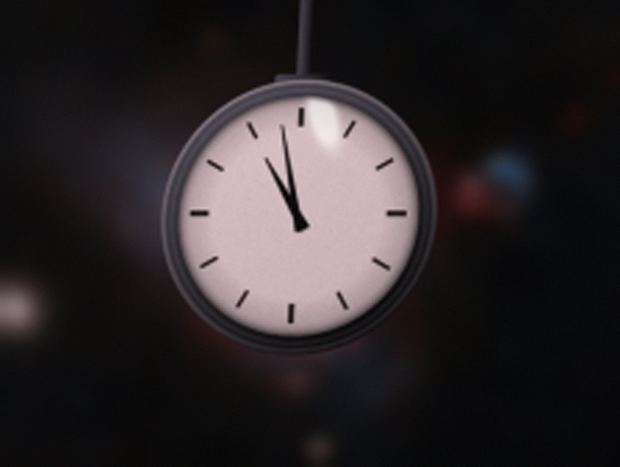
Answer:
10 h 58 min
